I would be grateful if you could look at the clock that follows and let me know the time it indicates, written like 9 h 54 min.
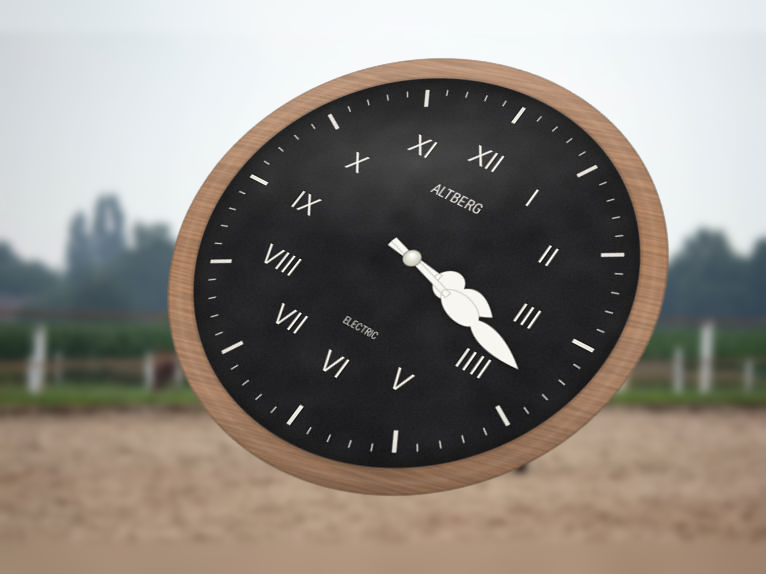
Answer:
3 h 18 min
